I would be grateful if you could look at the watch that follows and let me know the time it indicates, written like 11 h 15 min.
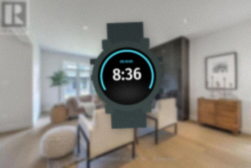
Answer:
8 h 36 min
